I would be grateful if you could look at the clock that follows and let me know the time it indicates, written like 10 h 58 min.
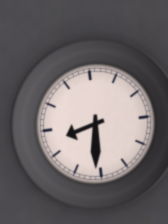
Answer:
8 h 31 min
